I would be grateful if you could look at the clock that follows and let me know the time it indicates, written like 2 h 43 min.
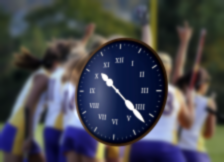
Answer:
10 h 22 min
